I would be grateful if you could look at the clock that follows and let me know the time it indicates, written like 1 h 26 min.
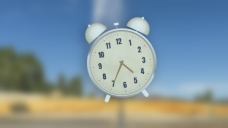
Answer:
4 h 35 min
